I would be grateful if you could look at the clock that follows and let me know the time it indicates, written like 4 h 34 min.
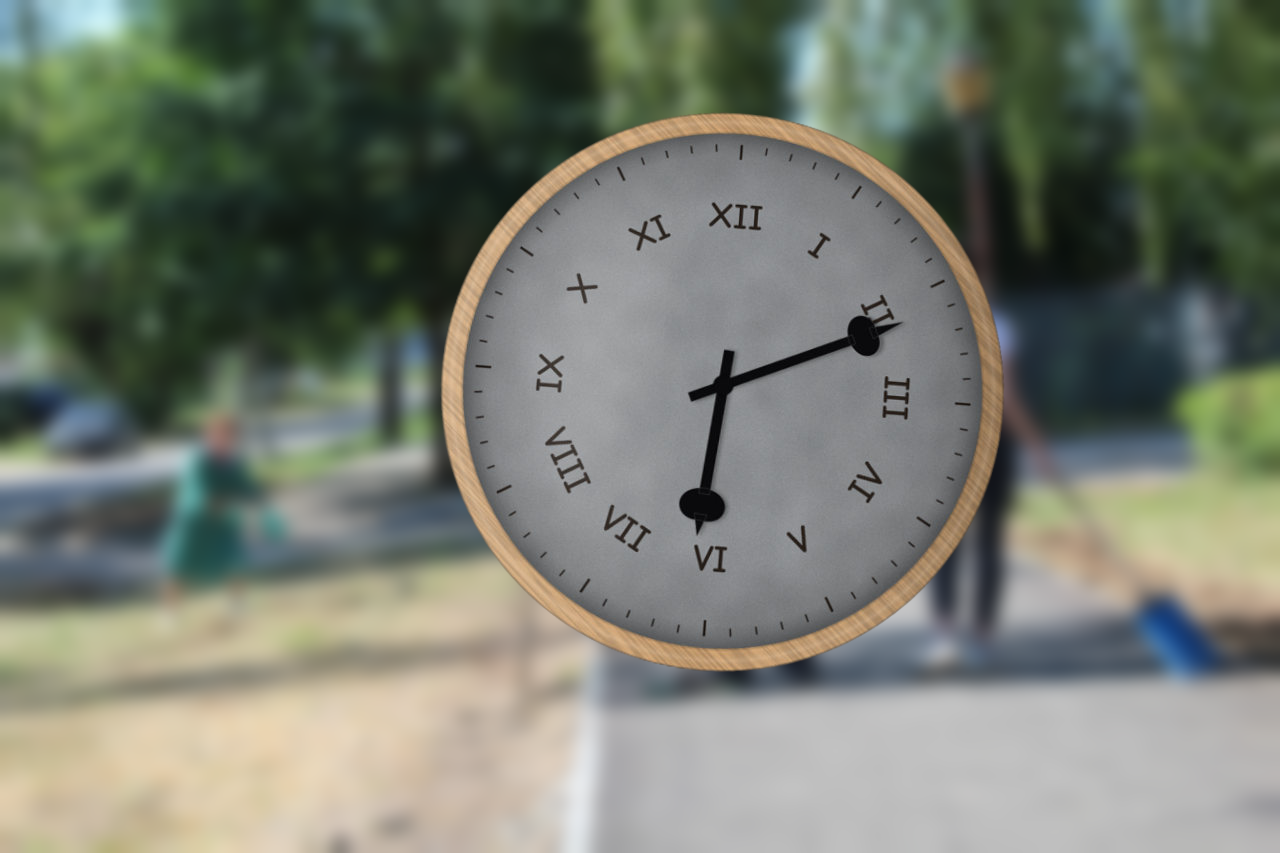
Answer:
6 h 11 min
